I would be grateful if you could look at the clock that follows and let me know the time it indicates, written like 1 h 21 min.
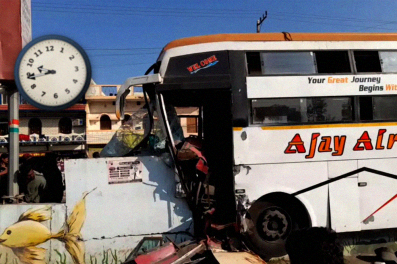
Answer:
9 h 44 min
